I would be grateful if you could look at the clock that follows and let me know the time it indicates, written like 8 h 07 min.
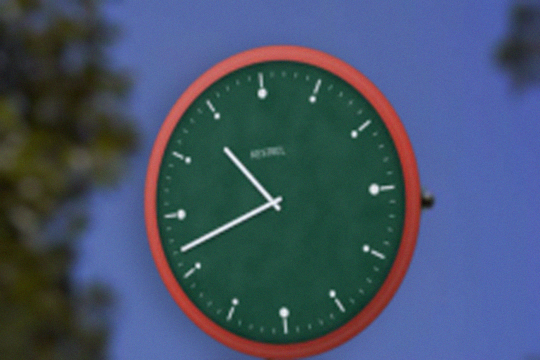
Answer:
10 h 42 min
